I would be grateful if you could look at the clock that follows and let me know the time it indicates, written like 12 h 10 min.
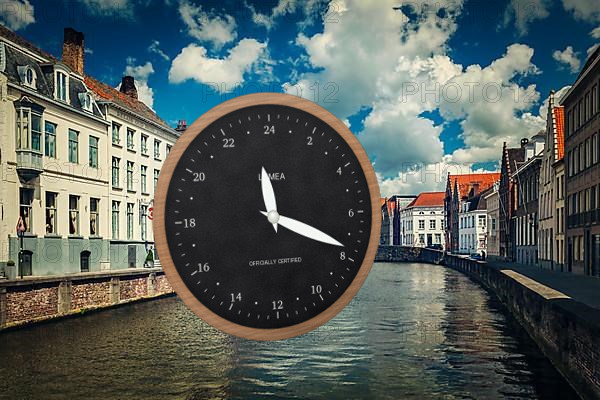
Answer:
23 h 19 min
